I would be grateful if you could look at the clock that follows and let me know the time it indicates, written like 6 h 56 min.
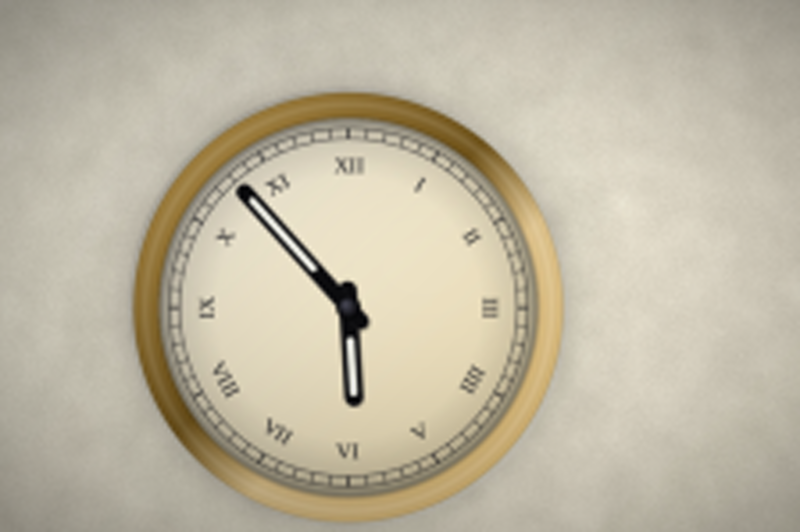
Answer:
5 h 53 min
